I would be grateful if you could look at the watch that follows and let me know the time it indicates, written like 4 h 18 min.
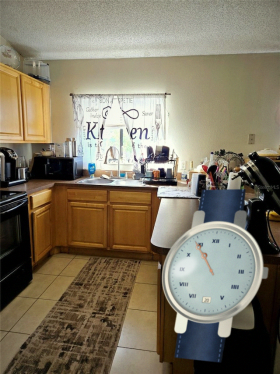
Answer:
10 h 54 min
